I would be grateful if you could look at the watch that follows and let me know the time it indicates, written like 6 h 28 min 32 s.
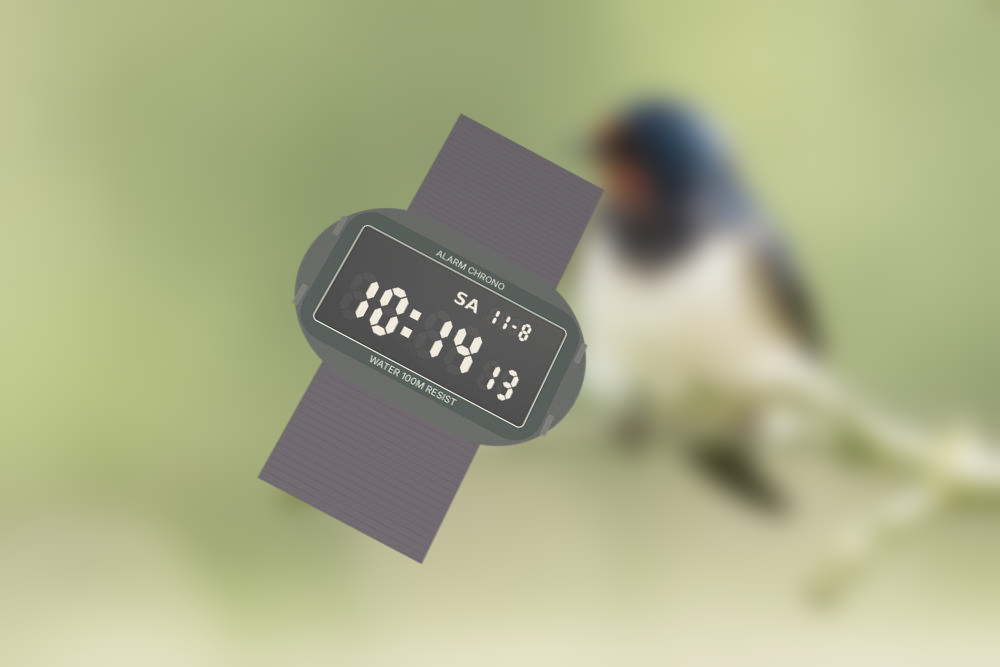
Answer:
10 h 14 min 13 s
